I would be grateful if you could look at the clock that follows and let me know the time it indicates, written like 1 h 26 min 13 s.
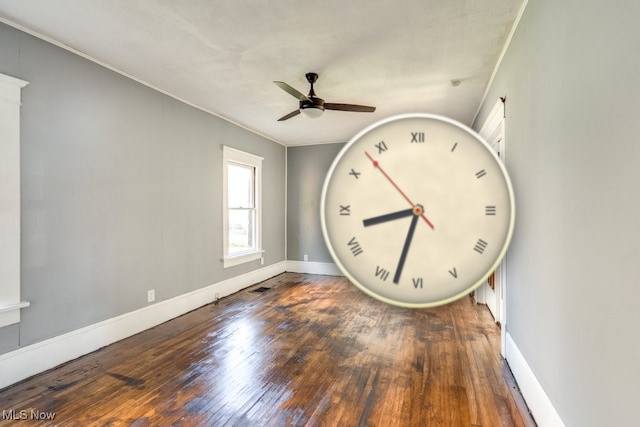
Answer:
8 h 32 min 53 s
